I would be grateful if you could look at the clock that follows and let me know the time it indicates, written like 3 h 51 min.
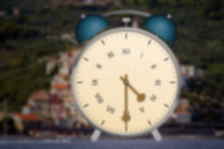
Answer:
4 h 30 min
